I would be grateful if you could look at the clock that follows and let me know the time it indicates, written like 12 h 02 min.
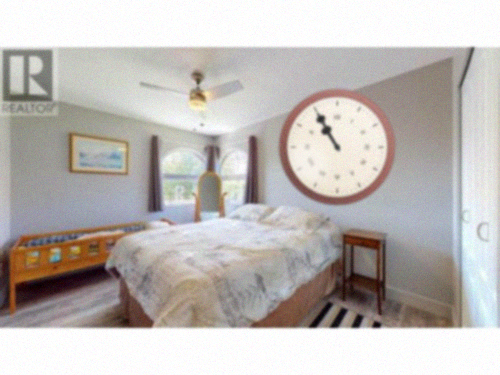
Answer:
10 h 55 min
